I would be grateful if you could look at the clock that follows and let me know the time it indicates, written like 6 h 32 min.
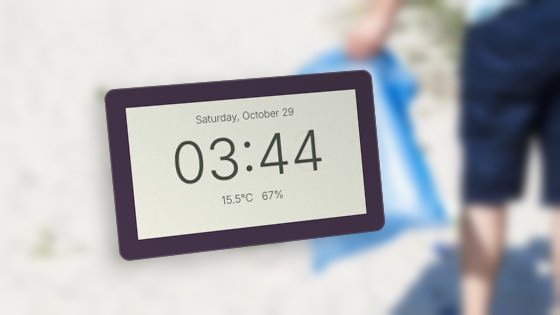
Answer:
3 h 44 min
